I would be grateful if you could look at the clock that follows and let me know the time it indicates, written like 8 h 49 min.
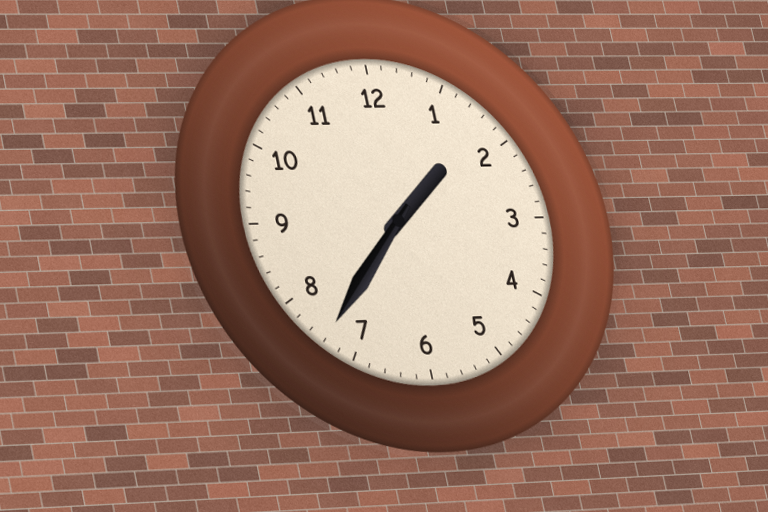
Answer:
1 h 37 min
